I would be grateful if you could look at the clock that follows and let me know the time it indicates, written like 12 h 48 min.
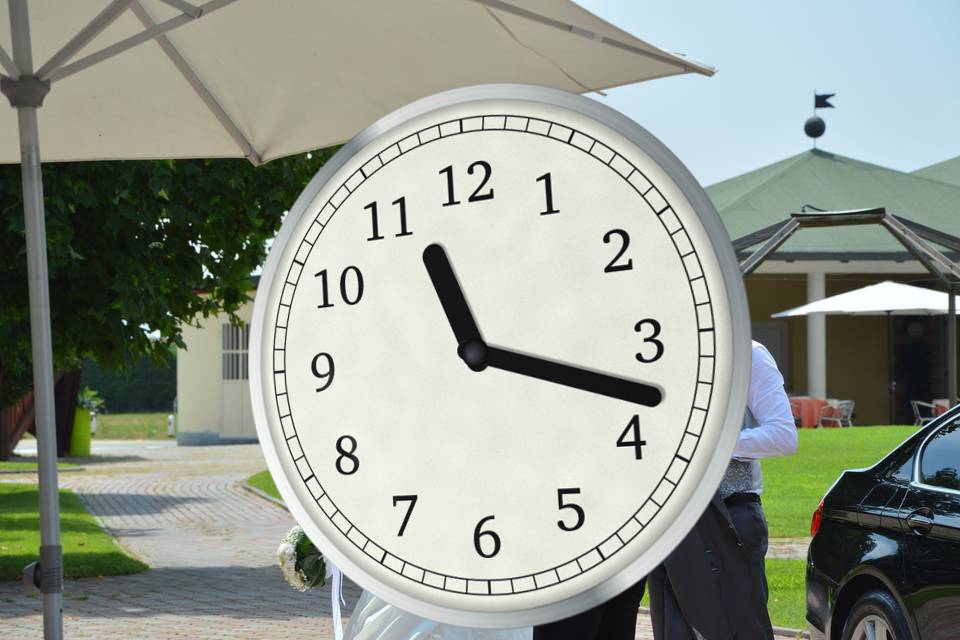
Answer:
11 h 18 min
